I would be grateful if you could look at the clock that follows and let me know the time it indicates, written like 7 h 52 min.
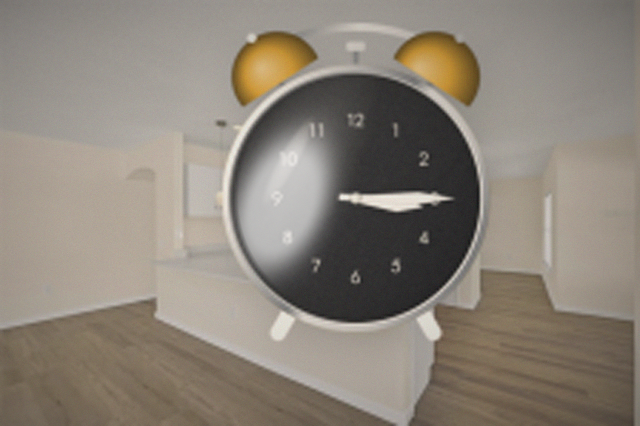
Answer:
3 h 15 min
